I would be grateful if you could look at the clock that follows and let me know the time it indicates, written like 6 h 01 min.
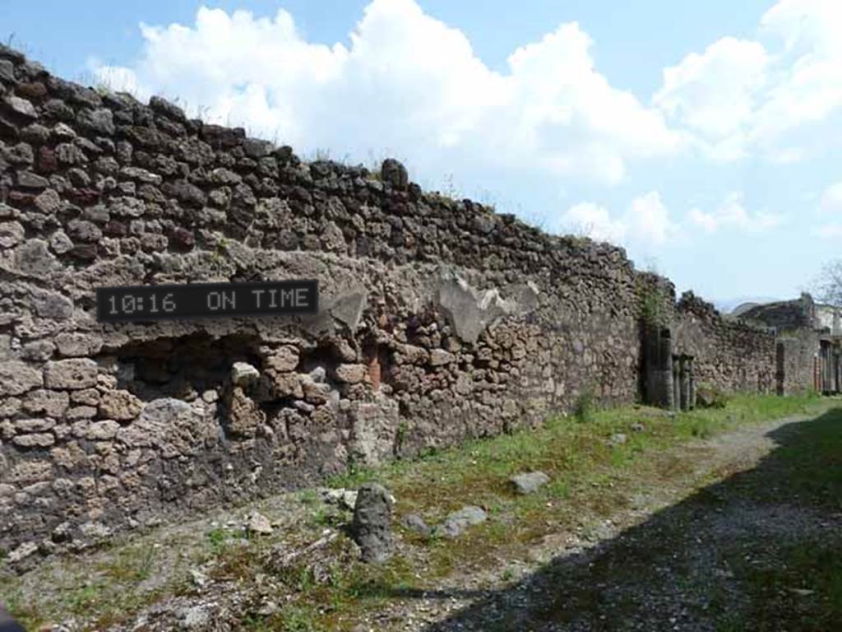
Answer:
10 h 16 min
